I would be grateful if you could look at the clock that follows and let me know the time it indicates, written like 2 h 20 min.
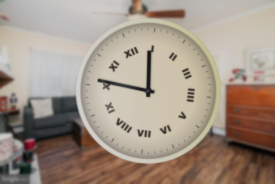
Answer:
12 h 51 min
